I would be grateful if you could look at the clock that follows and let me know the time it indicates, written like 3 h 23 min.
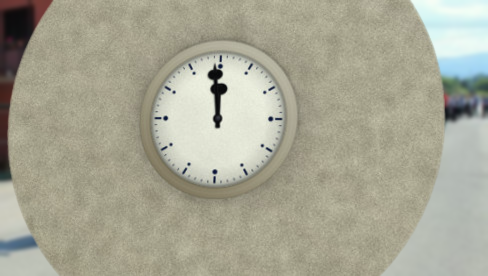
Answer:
11 h 59 min
